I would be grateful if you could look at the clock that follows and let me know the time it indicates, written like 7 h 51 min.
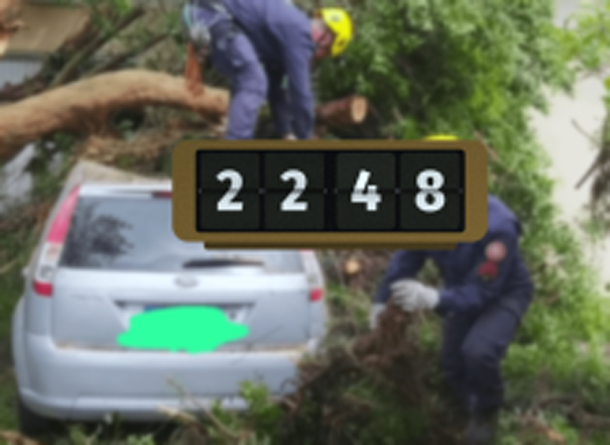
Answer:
22 h 48 min
